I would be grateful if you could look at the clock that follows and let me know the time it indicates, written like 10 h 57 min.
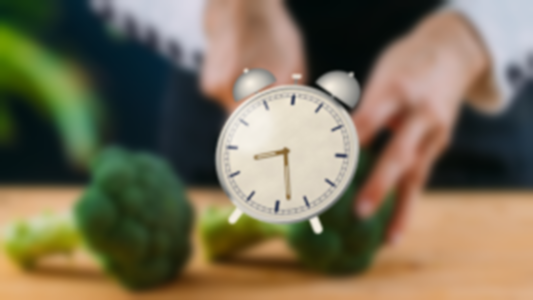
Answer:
8 h 28 min
